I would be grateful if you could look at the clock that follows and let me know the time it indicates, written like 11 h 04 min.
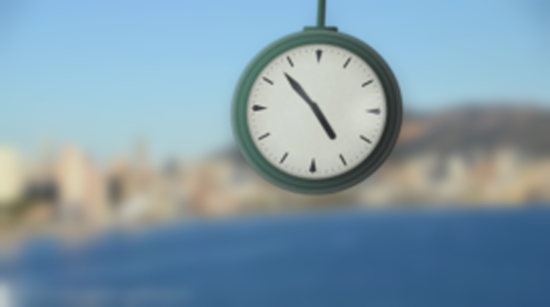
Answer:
4 h 53 min
